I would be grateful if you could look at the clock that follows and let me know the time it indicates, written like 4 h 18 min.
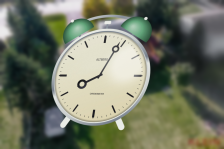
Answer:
8 h 04 min
